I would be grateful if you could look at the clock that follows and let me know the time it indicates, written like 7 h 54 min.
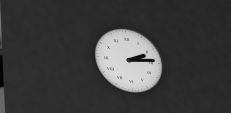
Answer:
2 h 14 min
